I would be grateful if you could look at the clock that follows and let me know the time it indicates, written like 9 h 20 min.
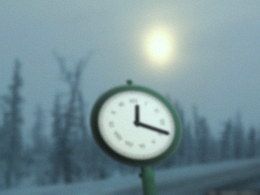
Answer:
12 h 19 min
